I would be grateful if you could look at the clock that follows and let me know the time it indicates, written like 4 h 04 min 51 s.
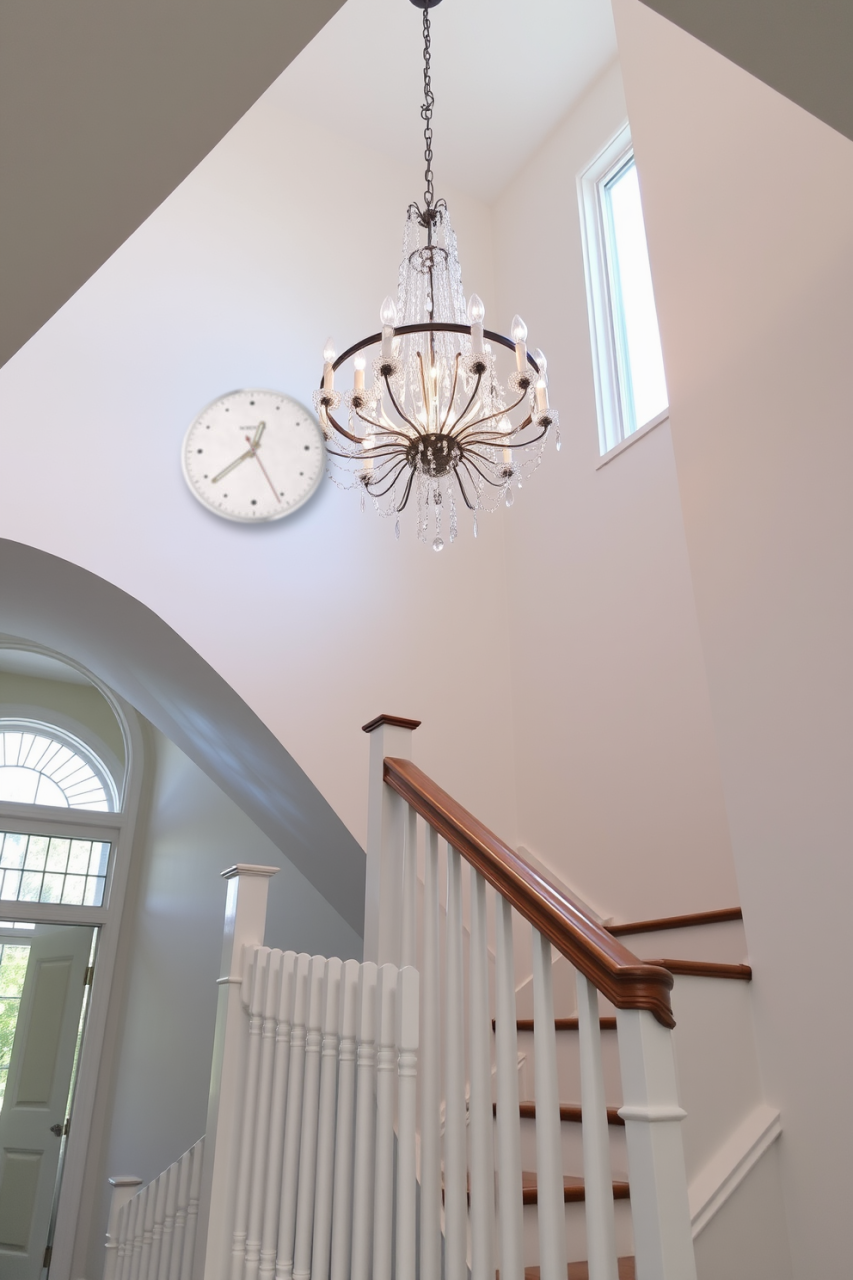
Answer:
12 h 38 min 26 s
